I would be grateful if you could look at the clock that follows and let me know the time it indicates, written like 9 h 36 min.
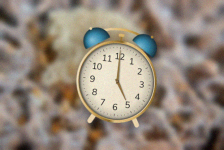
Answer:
5 h 00 min
